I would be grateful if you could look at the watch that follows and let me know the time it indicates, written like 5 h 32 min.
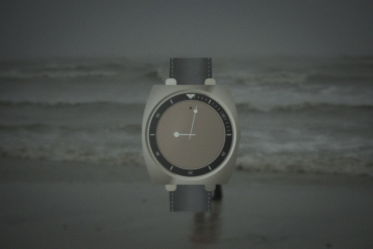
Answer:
9 h 02 min
